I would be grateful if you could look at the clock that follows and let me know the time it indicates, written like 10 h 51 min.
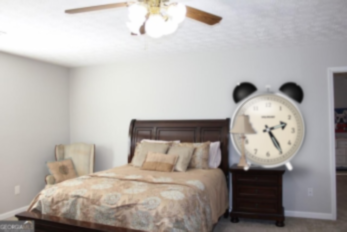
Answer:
2 h 25 min
